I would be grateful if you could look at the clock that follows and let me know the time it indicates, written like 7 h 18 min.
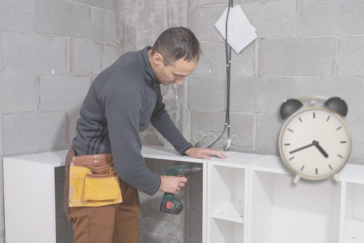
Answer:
4 h 42 min
